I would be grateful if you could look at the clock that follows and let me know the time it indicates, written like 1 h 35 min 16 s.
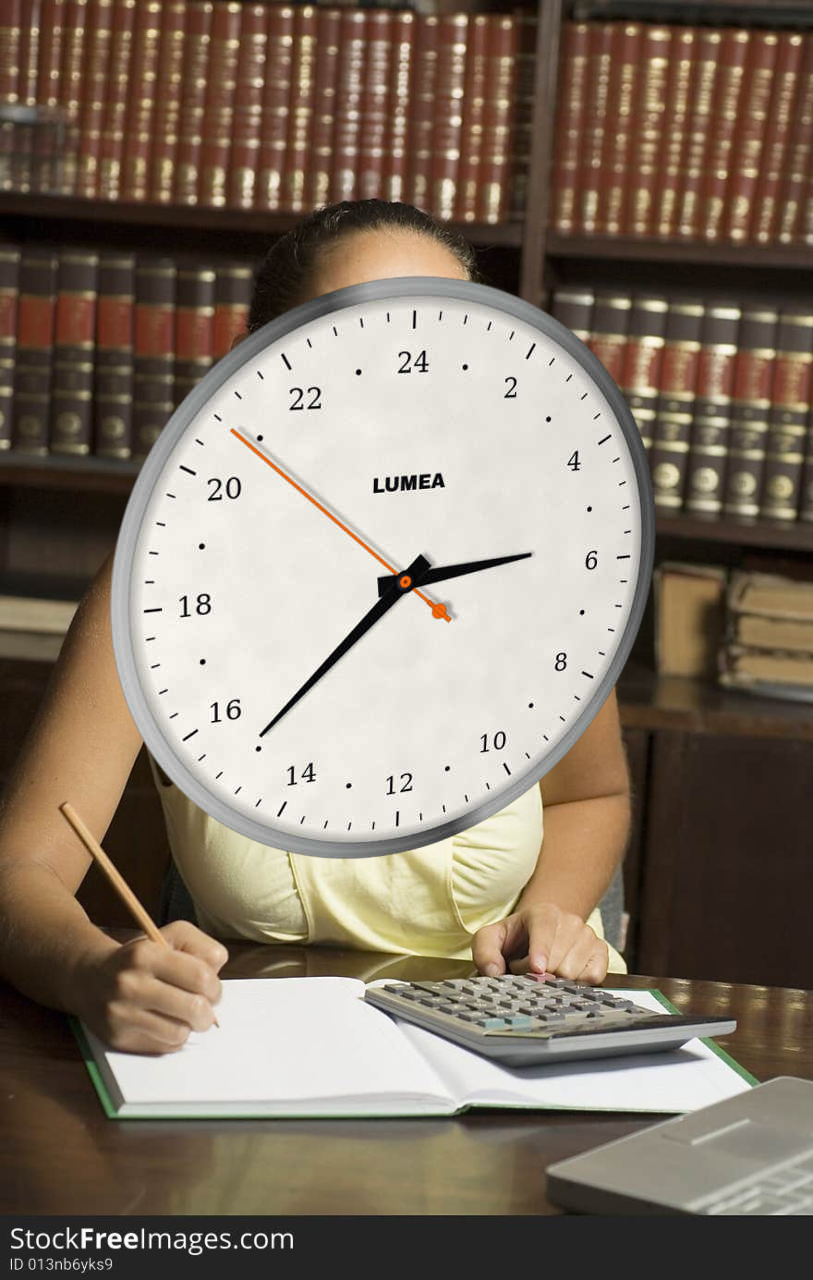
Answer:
5 h 37 min 52 s
